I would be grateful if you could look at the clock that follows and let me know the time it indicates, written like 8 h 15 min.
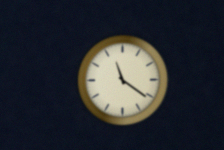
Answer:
11 h 21 min
